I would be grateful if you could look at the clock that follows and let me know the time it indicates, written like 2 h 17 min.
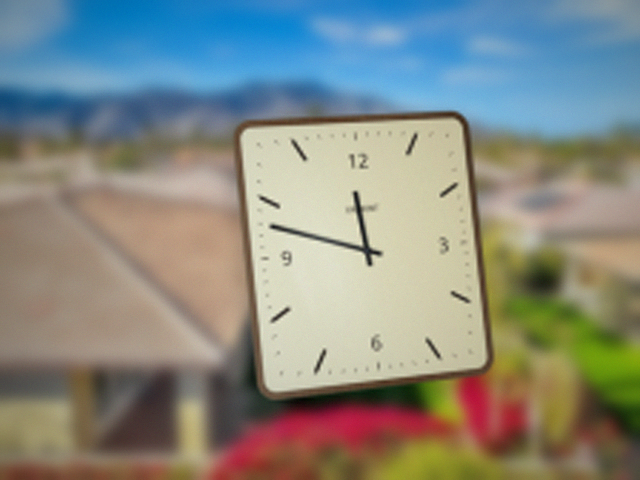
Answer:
11 h 48 min
